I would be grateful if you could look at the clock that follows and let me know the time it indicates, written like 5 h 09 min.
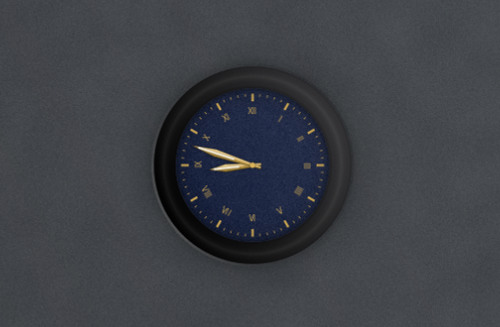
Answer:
8 h 48 min
